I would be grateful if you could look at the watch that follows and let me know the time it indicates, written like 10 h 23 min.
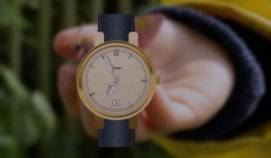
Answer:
6 h 56 min
